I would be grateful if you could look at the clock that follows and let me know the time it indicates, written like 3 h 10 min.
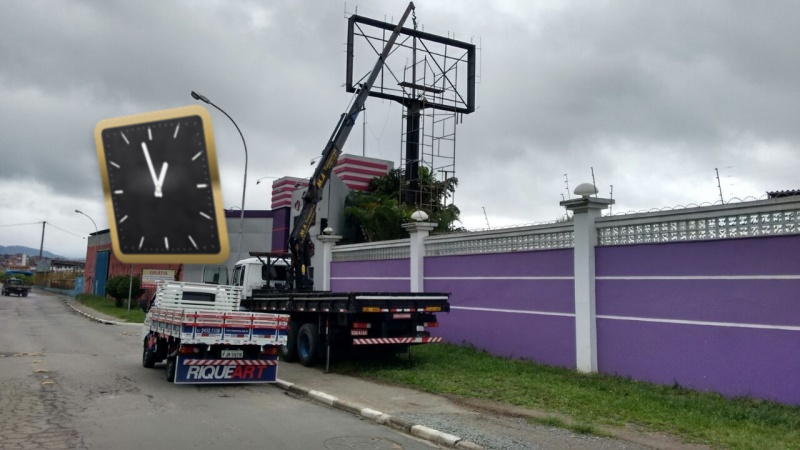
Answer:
12 h 58 min
